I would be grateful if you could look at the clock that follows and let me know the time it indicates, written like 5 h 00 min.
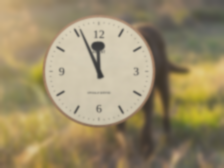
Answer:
11 h 56 min
